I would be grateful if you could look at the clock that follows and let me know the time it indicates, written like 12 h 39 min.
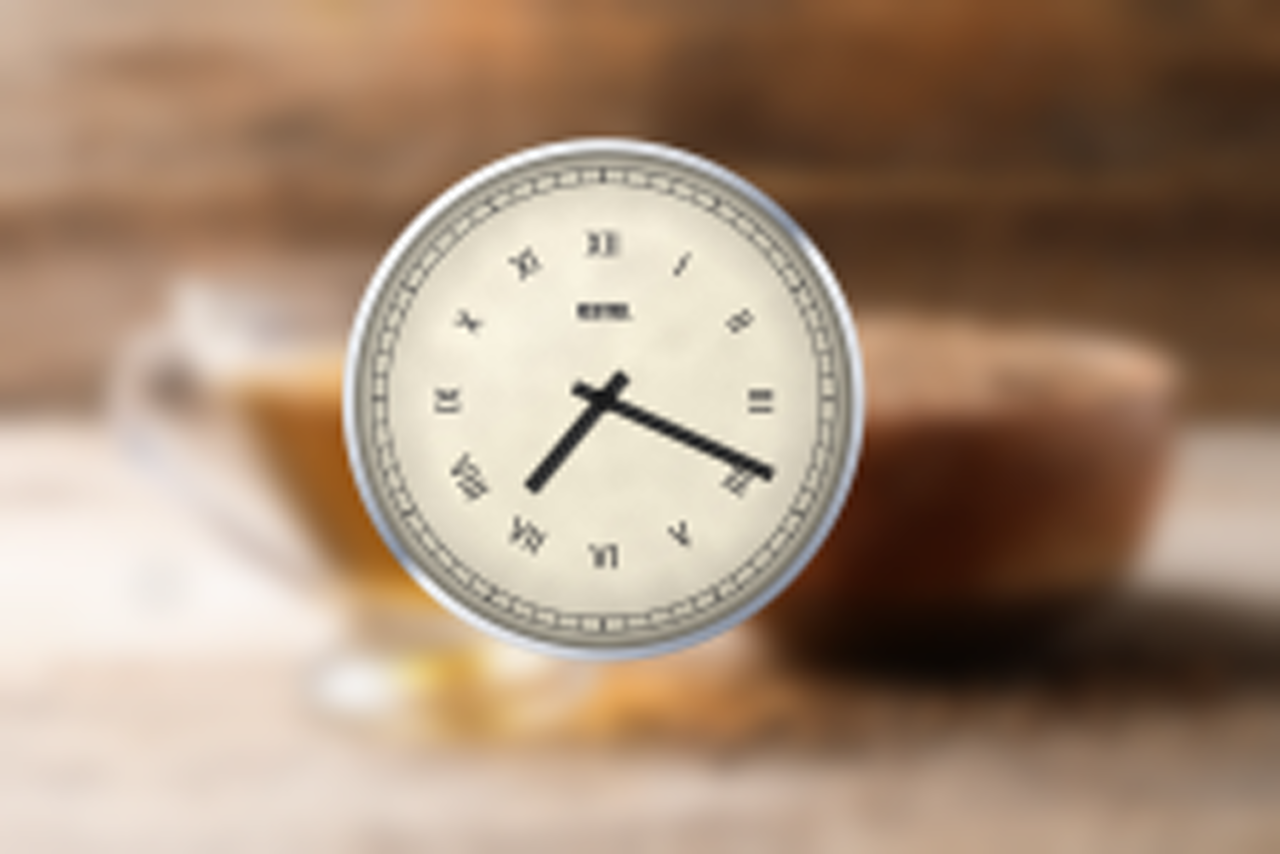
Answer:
7 h 19 min
